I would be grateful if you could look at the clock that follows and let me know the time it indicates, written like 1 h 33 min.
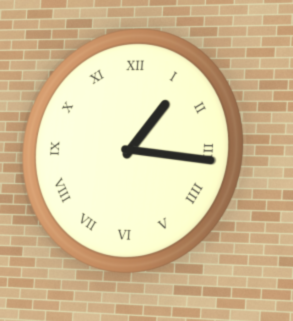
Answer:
1 h 16 min
